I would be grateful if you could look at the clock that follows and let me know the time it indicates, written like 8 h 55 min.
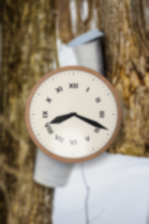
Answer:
8 h 19 min
